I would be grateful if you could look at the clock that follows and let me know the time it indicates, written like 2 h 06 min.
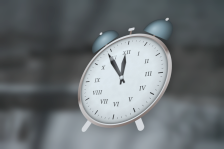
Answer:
11 h 54 min
